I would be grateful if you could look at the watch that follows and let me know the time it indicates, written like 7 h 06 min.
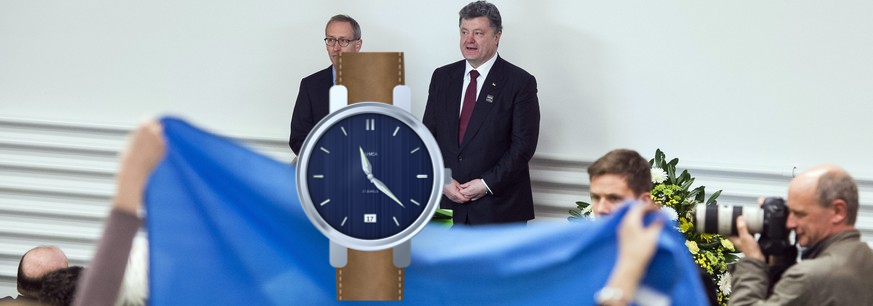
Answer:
11 h 22 min
